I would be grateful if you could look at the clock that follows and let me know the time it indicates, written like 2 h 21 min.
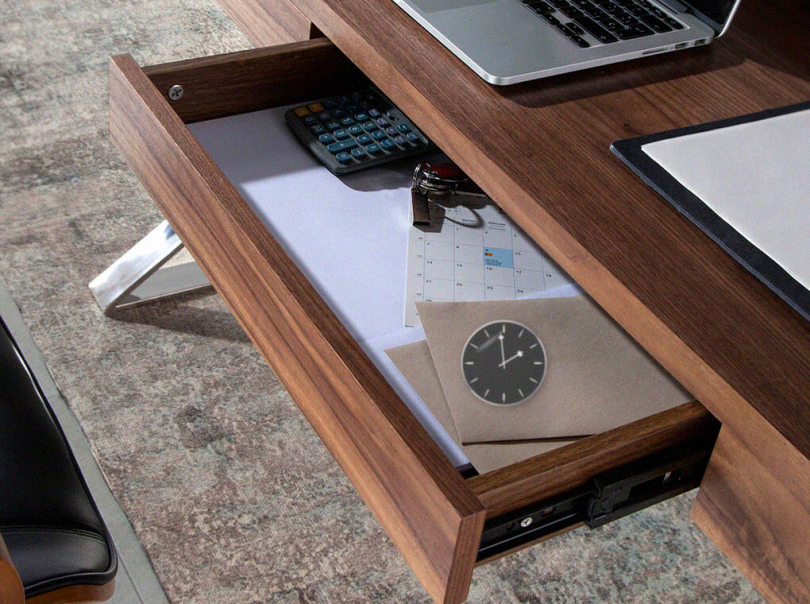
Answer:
1 h 59 min
